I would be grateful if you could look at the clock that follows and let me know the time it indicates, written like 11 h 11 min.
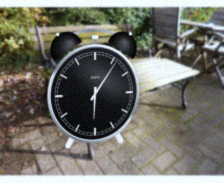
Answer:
6 h 06 min
